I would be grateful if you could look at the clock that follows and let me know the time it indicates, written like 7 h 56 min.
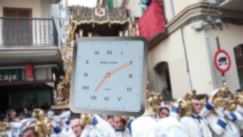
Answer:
7 h 10 min
